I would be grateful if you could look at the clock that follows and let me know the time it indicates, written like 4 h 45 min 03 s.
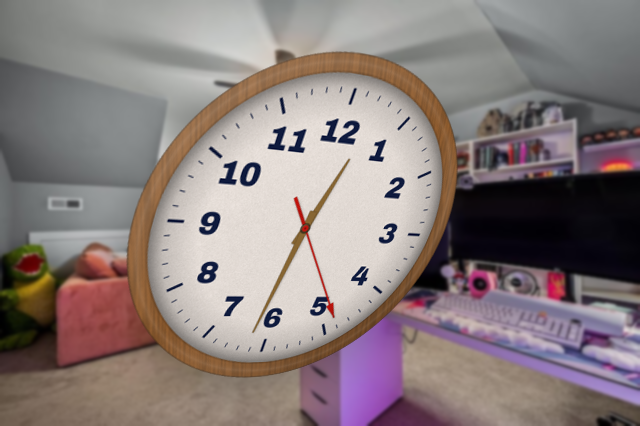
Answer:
12 h 31 min 24 s
